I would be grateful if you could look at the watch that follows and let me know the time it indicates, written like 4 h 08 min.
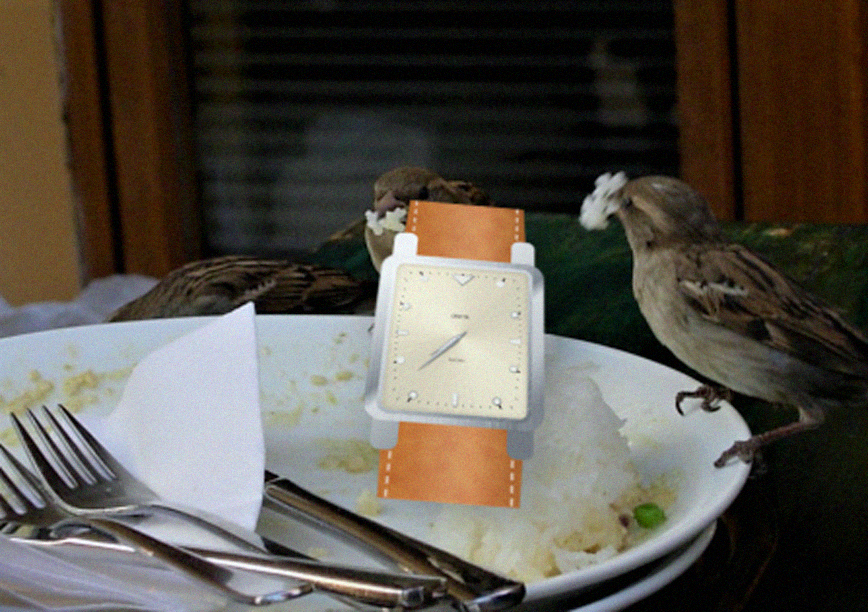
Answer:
7 h 37 min
